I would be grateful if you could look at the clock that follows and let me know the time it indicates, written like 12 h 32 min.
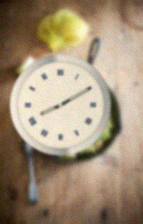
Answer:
8 h 10 min
